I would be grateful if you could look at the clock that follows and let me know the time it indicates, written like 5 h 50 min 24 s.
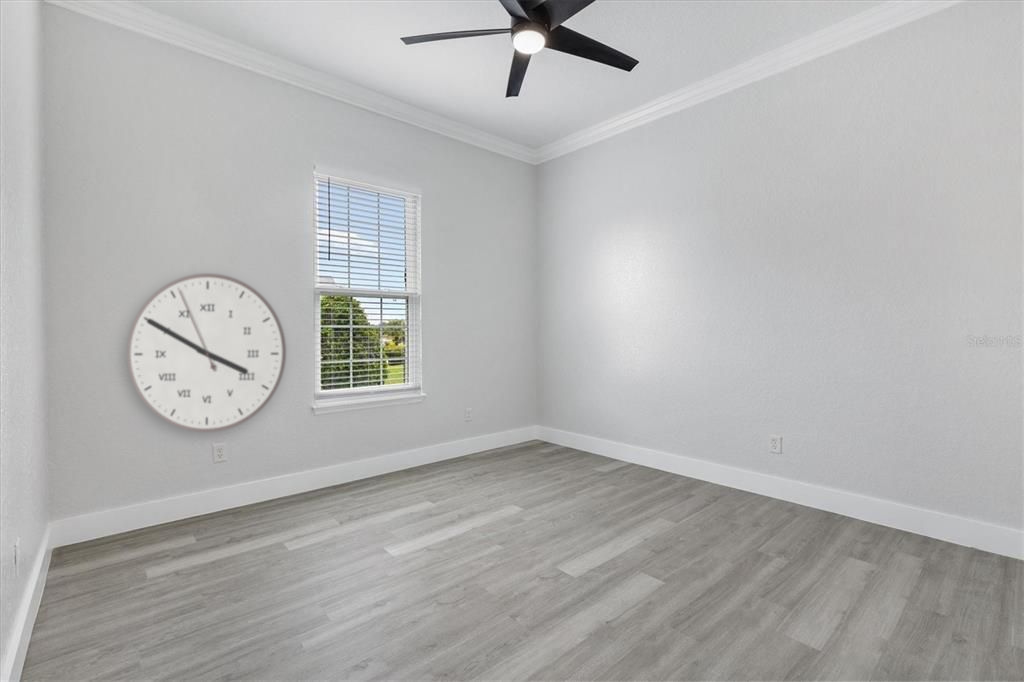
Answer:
3 h 49 min 56 s
